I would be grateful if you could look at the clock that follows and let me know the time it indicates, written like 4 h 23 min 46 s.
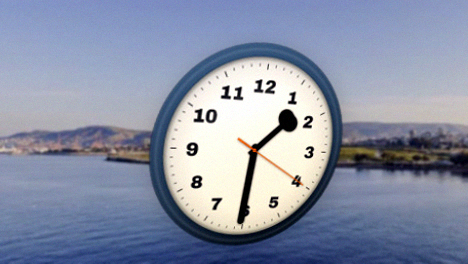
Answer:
1 h 30 min 20 s
